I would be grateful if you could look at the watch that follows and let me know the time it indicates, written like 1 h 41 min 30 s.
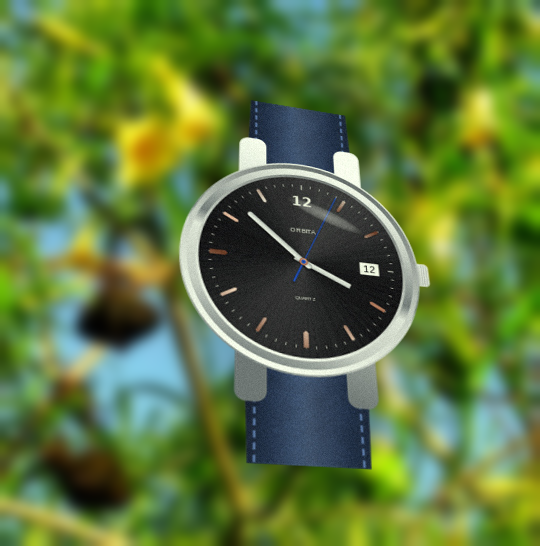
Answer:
3 h 52 min 04 s
